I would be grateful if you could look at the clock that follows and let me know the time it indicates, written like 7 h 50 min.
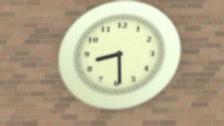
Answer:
8 h 29 min
